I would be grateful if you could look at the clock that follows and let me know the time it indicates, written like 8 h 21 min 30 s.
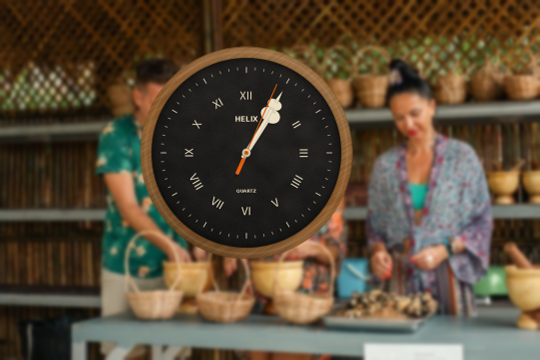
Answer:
1 h 05 min 04 s
